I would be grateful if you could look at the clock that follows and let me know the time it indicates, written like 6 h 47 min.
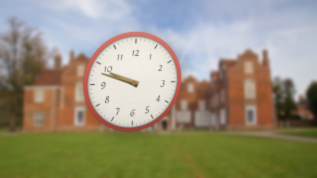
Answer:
9 h 48 min
